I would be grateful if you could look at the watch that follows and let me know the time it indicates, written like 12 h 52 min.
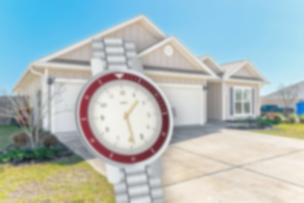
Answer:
1 h 29 min
